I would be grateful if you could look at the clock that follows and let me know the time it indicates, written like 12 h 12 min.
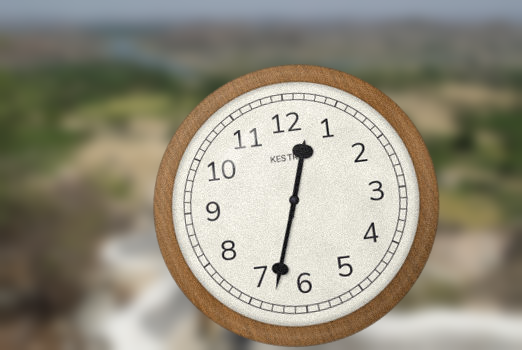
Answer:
12 h 33 min
